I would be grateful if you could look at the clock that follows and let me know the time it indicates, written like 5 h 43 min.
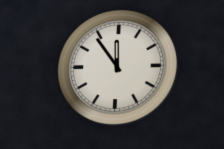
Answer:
11 h 54 min
